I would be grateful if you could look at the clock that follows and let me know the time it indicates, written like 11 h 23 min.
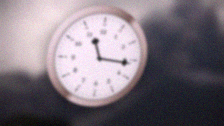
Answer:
11 h 16 min
